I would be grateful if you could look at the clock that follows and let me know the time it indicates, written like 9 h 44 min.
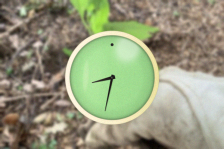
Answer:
8 h 32 min
